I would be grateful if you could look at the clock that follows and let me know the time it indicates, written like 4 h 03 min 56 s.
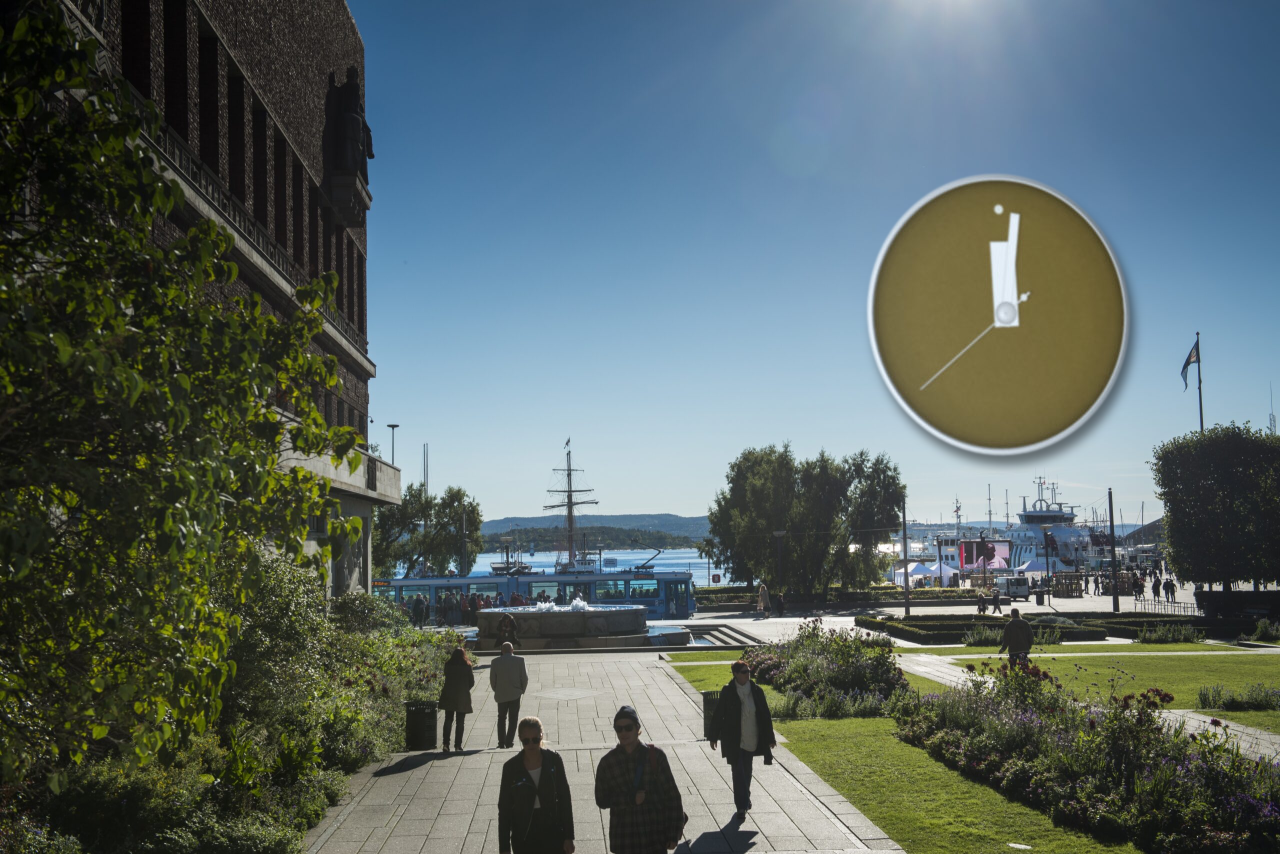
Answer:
12 h 01 min 39 s
